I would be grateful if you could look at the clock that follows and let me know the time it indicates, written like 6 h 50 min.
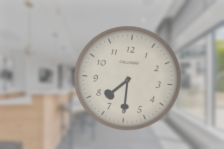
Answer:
7 h 30 min
